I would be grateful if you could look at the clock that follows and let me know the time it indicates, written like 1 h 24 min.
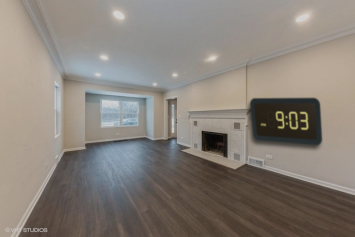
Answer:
9 h 03 min
